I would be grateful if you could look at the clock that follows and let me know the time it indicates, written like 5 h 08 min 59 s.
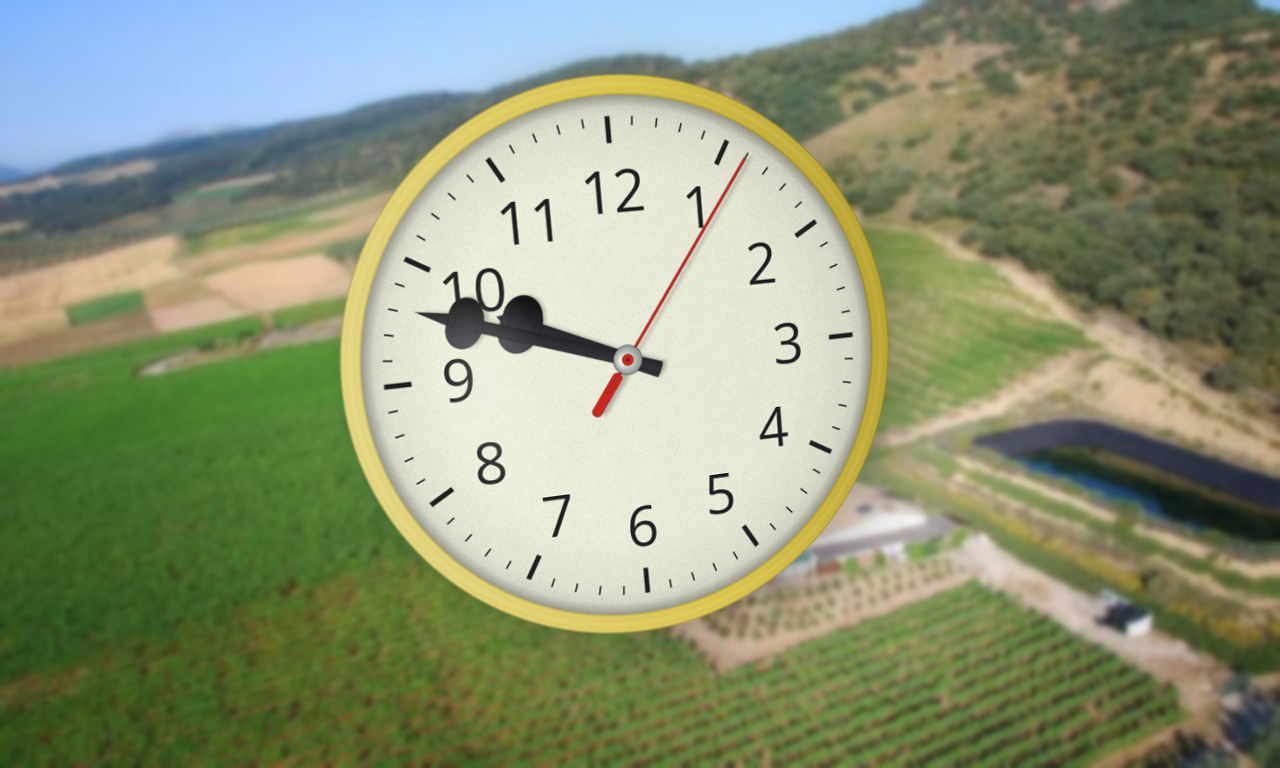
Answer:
9 h 48 min 06 s
